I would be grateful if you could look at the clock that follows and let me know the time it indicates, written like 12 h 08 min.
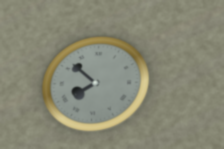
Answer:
7 h 52 min
